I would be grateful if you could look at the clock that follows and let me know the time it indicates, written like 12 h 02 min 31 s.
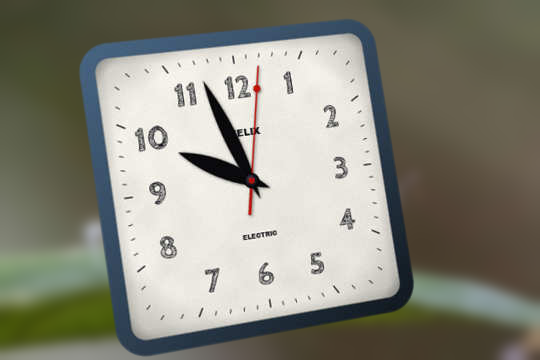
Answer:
9 h 57 min 02 s
